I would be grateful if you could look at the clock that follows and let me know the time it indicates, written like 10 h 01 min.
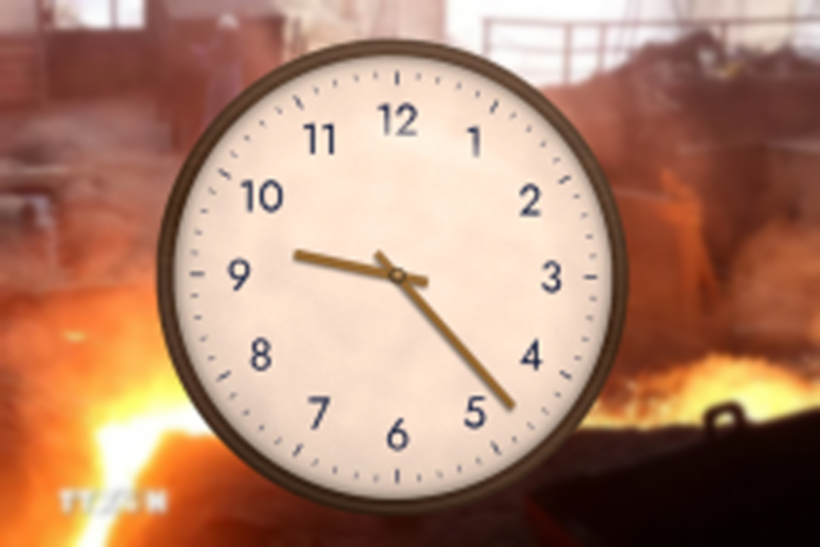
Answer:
9 h 23 min
